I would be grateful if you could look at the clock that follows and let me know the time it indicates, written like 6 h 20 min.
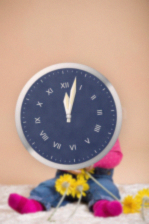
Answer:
12 h 03 min
